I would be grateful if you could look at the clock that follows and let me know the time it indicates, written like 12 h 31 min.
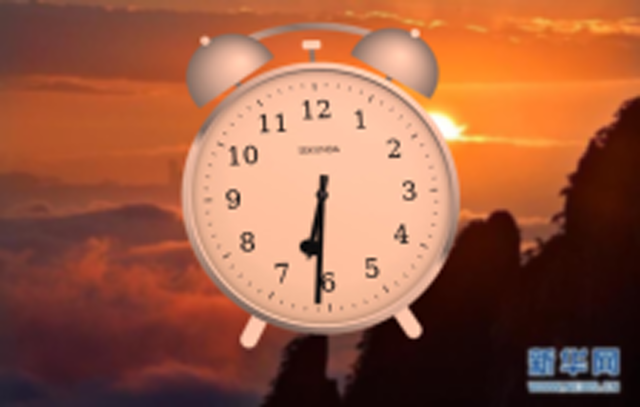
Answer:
6 h 31 min
